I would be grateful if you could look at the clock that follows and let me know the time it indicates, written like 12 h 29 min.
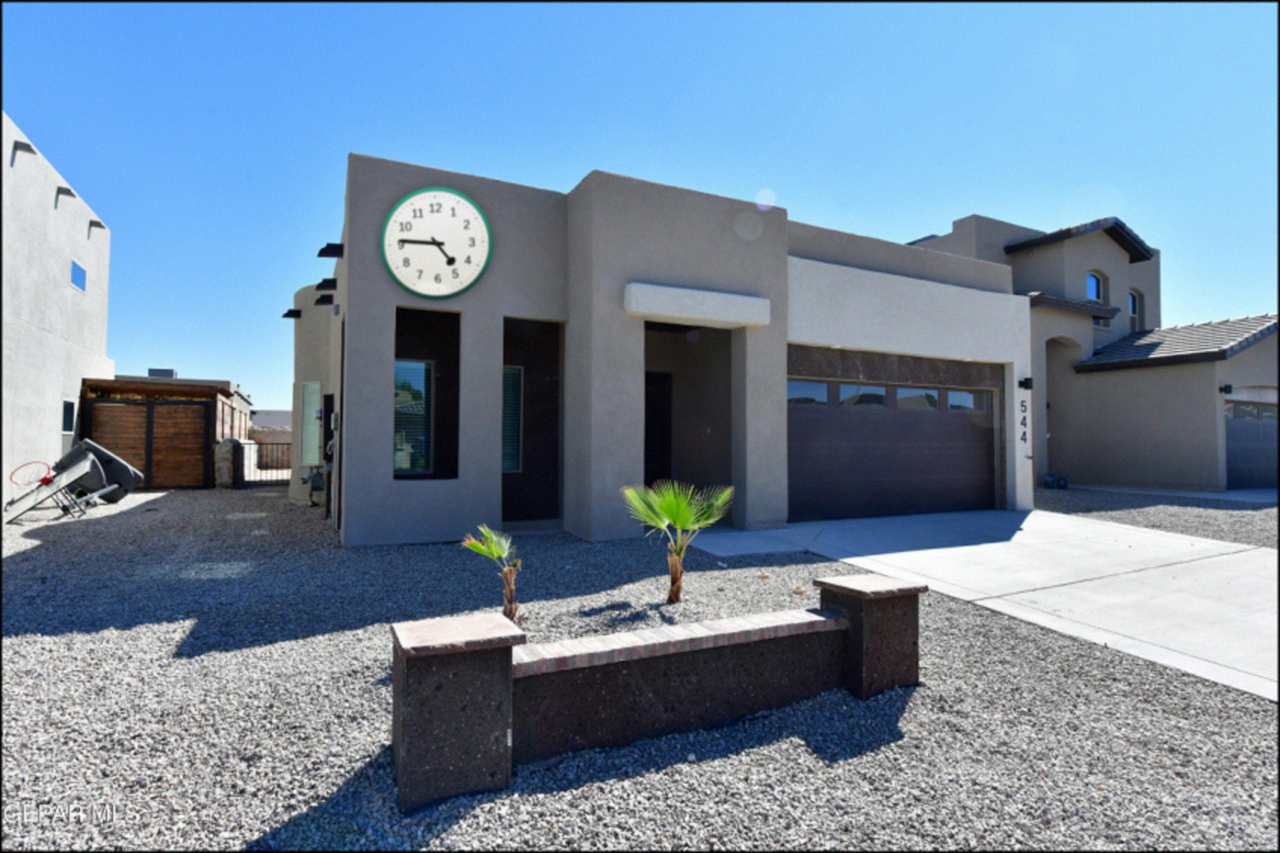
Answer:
4 h 46 min
